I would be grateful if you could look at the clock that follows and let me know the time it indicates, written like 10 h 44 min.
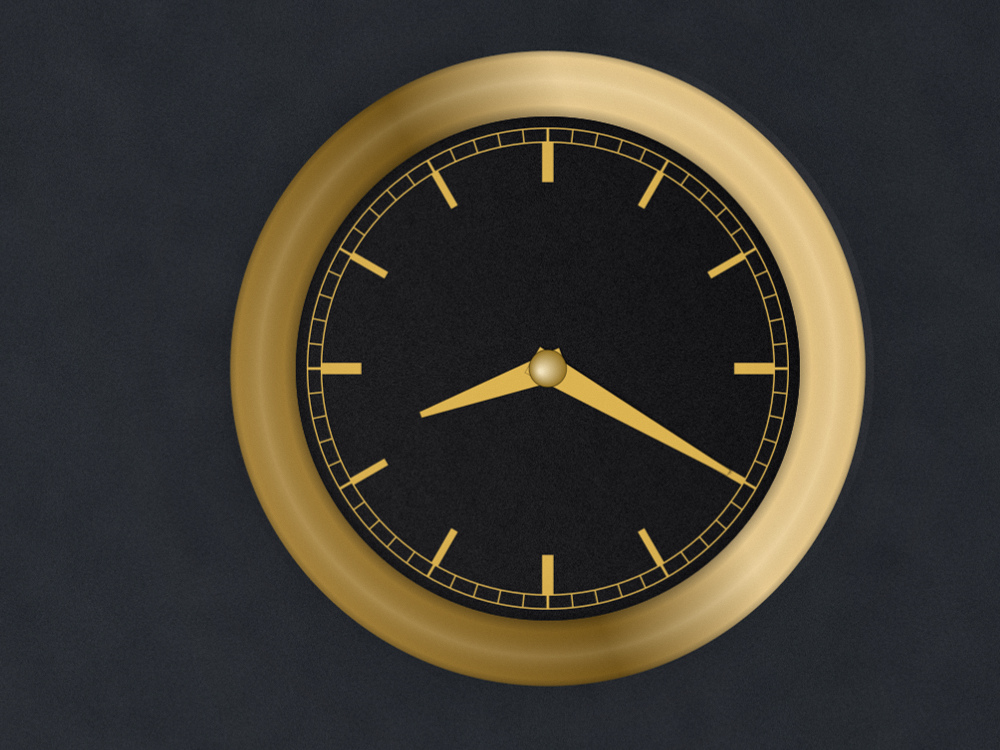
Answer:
8 h 20 min
